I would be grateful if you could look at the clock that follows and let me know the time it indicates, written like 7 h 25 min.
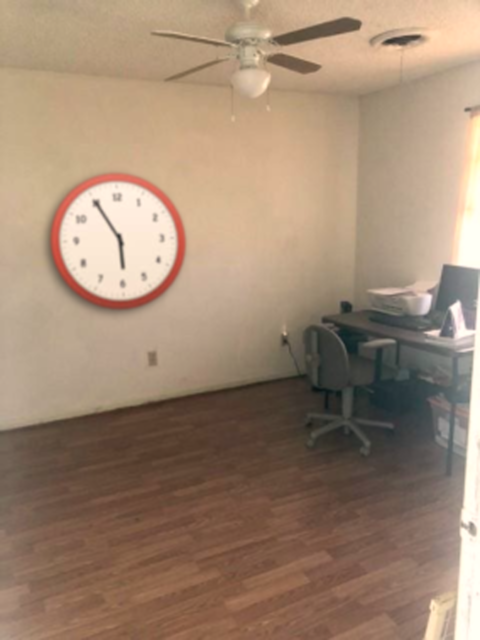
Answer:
5 h 55 min
